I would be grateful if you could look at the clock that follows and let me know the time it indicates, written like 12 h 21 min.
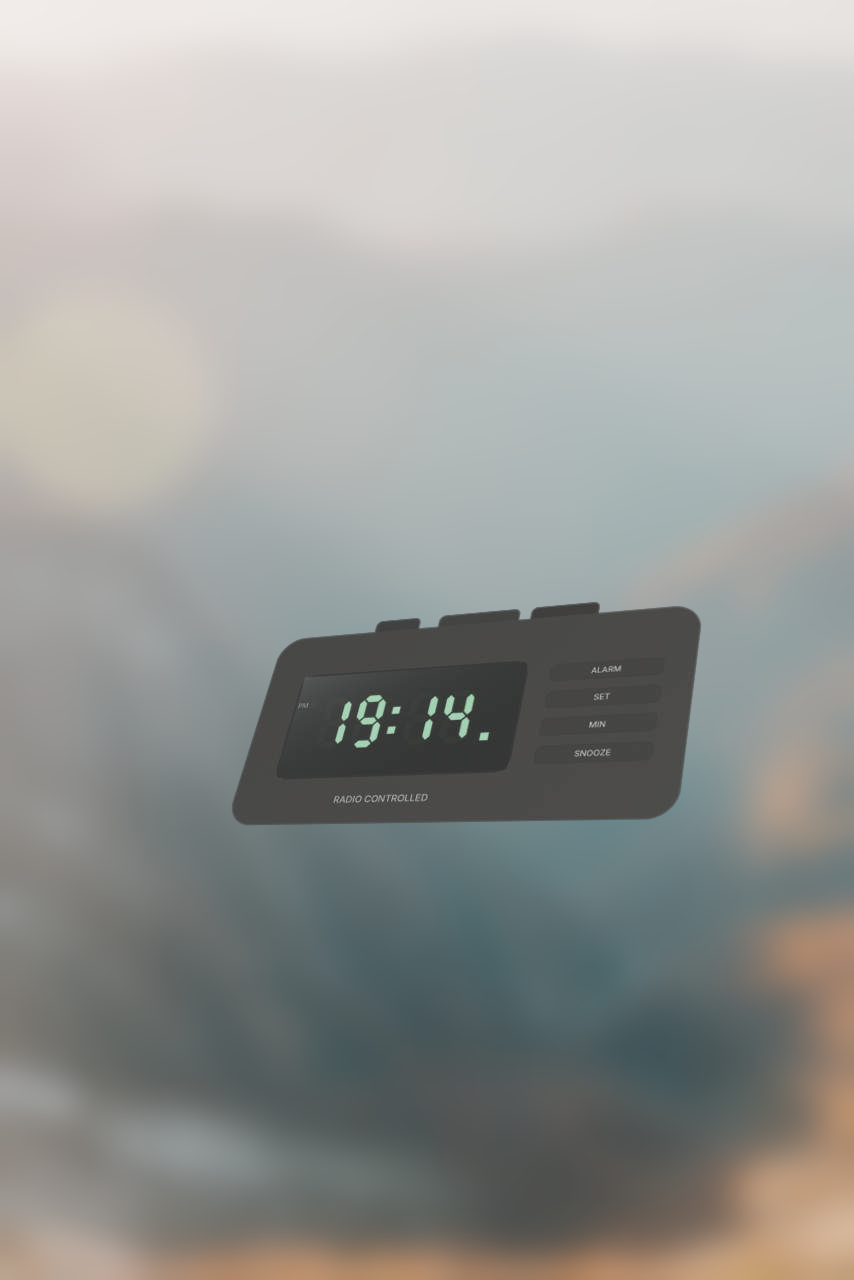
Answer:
19 h 14 min
